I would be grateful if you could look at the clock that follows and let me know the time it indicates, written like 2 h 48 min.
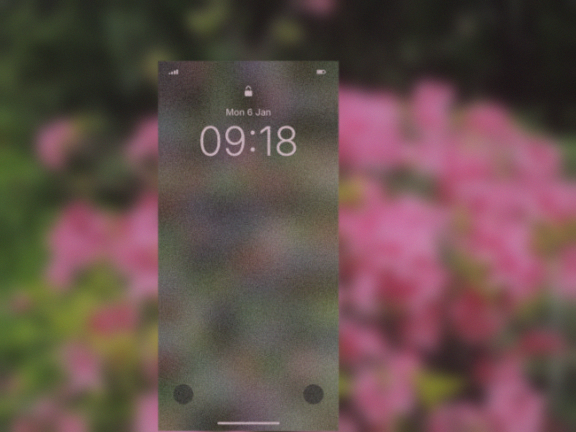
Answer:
9 h 18 min
